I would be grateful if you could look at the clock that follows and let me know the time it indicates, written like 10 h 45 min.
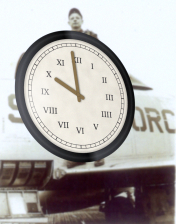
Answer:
9 h 59 min
